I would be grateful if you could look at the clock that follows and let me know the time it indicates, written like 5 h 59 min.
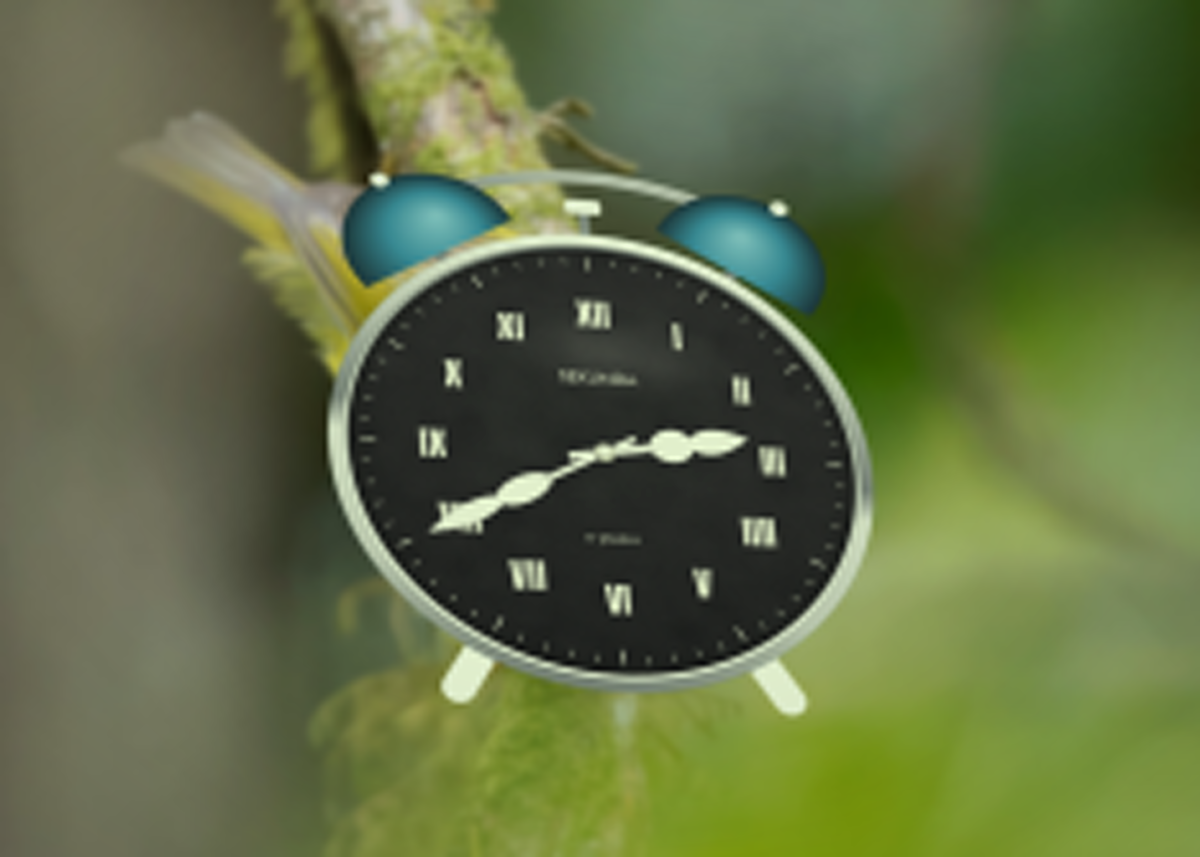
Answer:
2 h 40 min
